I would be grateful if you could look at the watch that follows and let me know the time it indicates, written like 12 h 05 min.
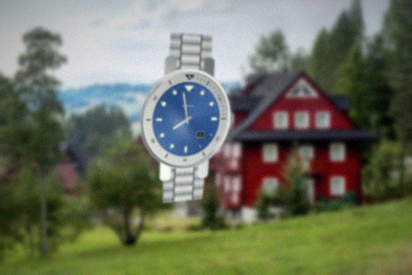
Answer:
7 h 58 min
